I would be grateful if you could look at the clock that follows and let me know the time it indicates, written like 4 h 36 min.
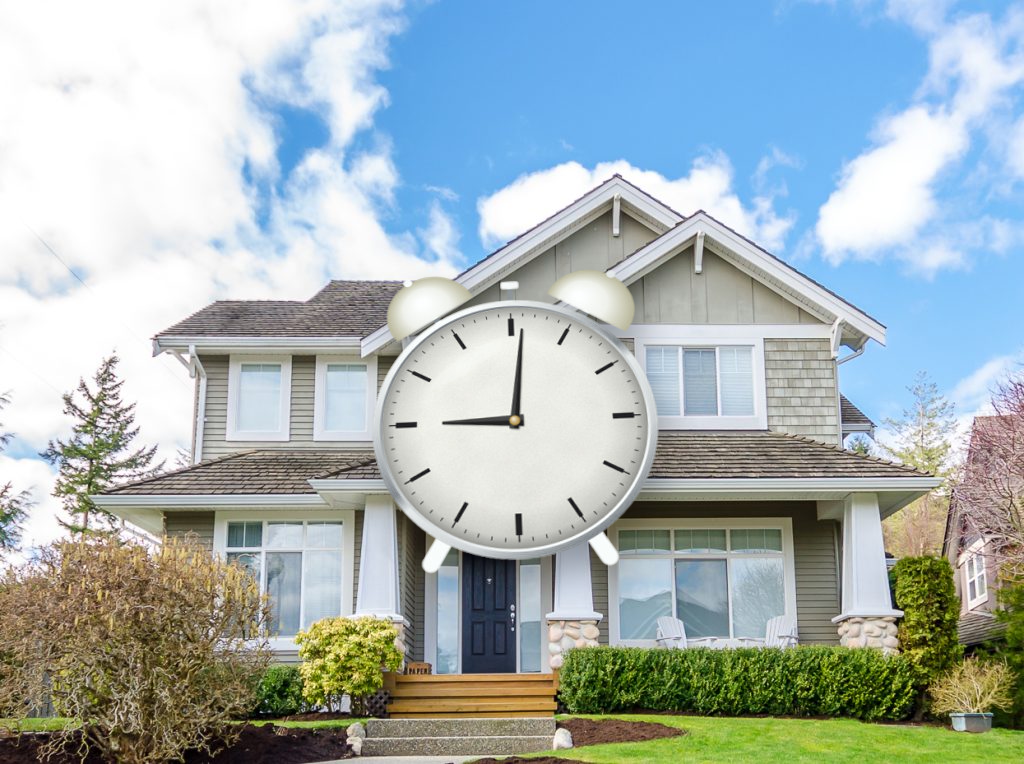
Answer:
9 h 01 min
